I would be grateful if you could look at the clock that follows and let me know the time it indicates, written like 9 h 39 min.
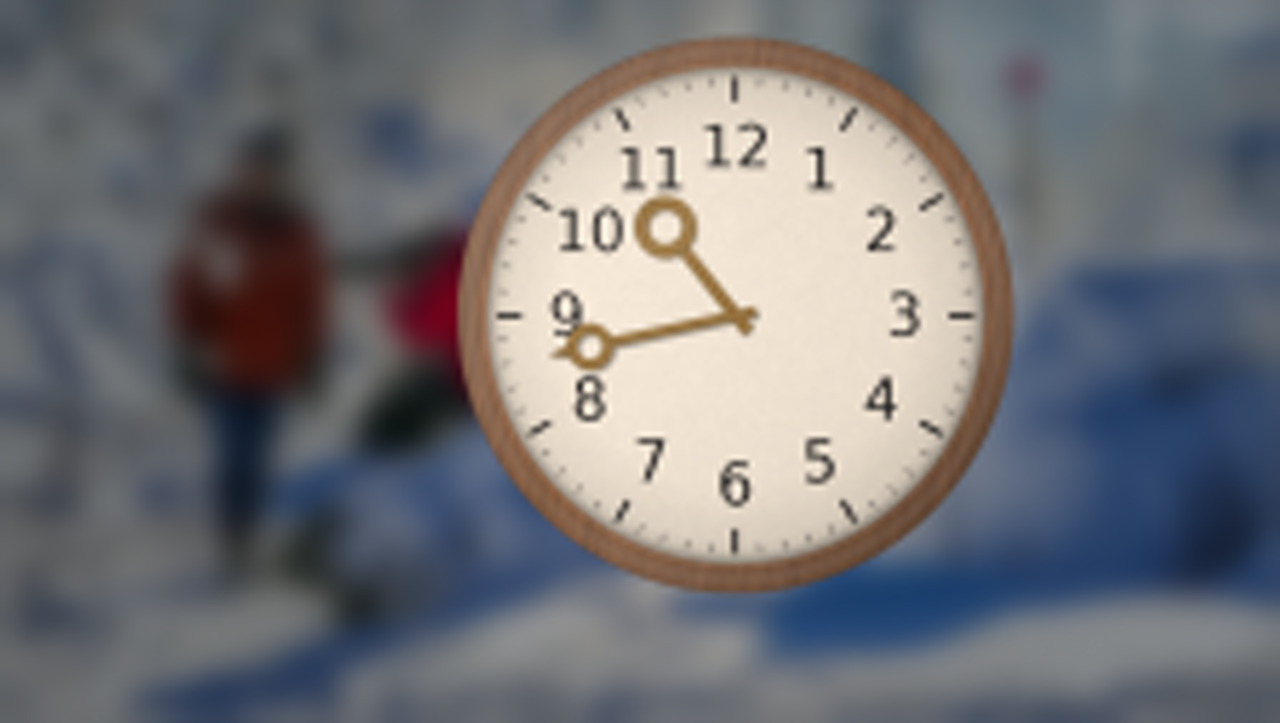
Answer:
10 h 43 min
